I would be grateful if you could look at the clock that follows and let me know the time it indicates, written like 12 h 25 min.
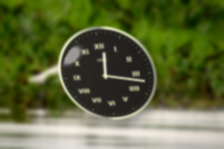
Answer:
12 h 17 min
